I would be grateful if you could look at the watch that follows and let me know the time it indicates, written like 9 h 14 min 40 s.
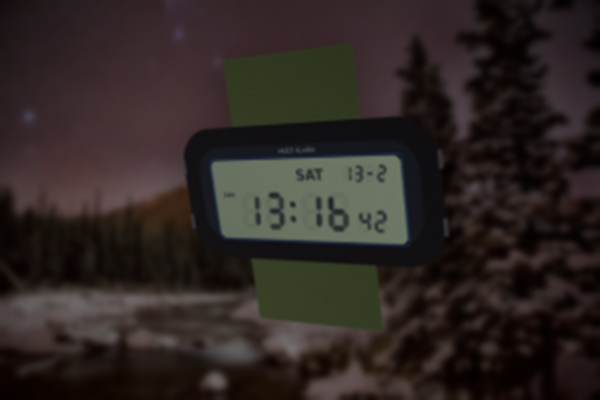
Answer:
13 h 16 min 42 s
